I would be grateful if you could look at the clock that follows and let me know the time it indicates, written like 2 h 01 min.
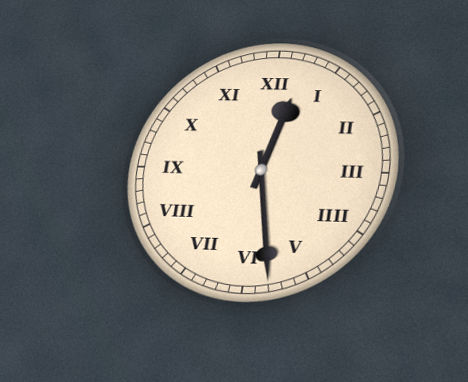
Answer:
12 h 28 min
